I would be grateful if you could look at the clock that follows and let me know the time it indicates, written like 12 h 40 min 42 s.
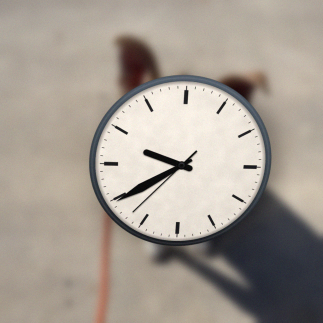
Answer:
9 h 39 min 37 s
